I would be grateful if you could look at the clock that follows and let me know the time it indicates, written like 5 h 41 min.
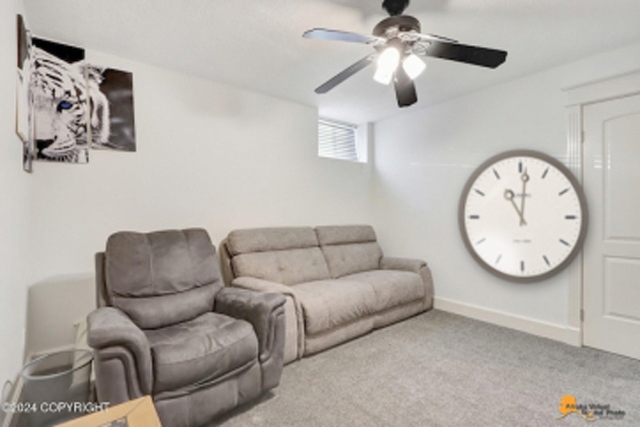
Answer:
11 h 01 min
